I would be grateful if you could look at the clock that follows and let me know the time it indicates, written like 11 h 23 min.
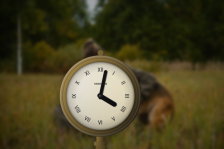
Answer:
4 h 02 min
